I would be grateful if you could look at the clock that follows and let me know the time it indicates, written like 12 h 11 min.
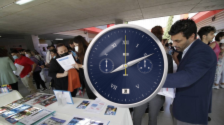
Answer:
8 h 11 min
